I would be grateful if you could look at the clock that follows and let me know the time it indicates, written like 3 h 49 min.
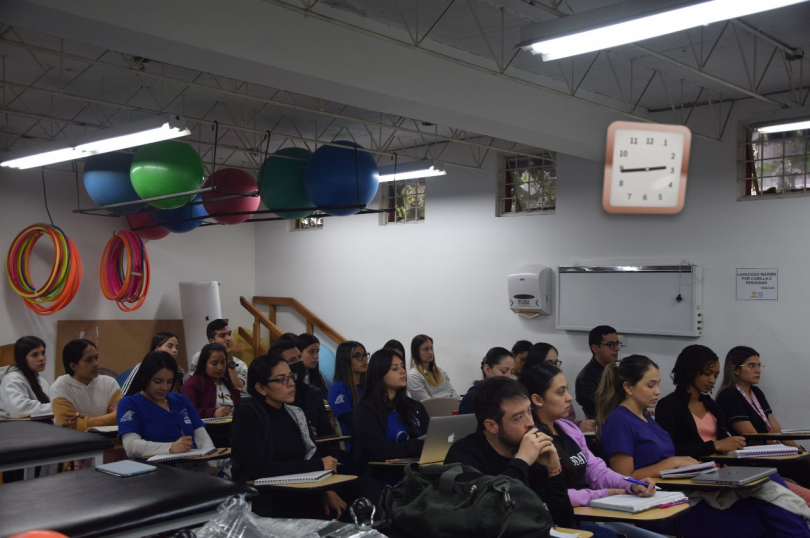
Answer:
2 h 44 min
